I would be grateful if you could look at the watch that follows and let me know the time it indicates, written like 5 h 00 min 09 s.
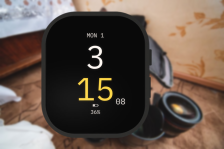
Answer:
3 h 15 min 08 s
